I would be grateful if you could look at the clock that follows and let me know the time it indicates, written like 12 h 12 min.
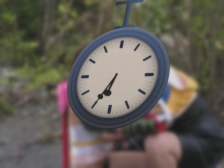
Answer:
6 h 35 min
